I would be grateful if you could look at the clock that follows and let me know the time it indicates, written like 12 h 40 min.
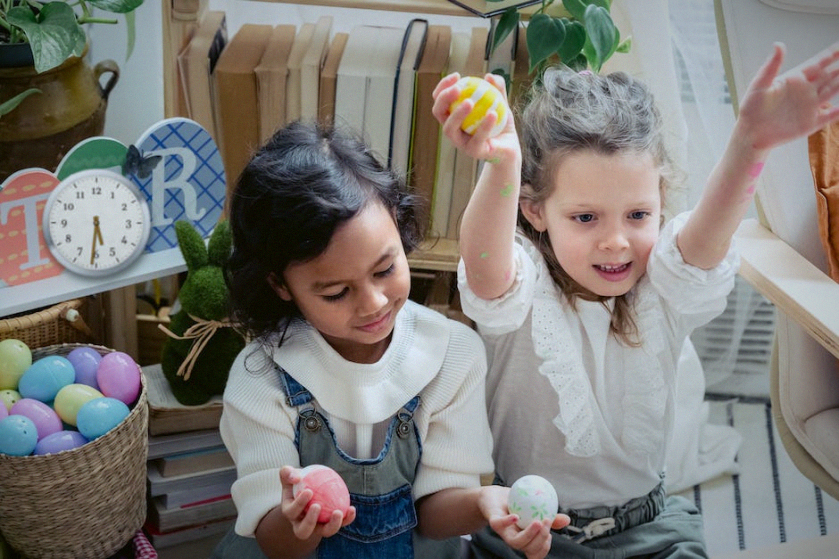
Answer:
5 h 31 min
